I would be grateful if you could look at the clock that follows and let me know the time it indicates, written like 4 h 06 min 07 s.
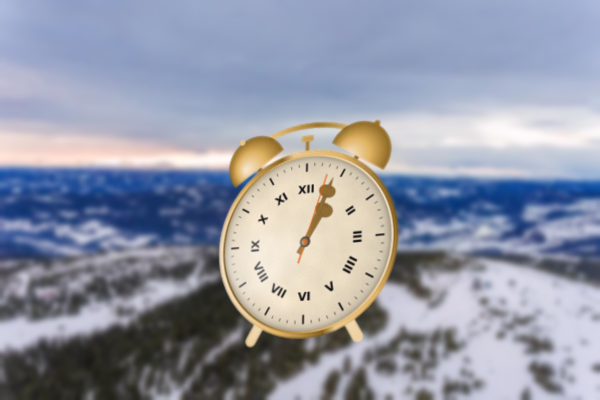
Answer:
1 h 04 min 03 s
